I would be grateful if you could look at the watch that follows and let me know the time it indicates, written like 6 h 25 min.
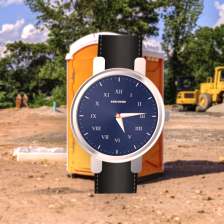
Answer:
5 h 14 min
